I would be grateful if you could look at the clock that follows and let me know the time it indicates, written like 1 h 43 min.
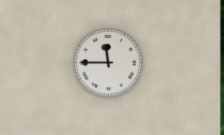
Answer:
11 h 45 min
